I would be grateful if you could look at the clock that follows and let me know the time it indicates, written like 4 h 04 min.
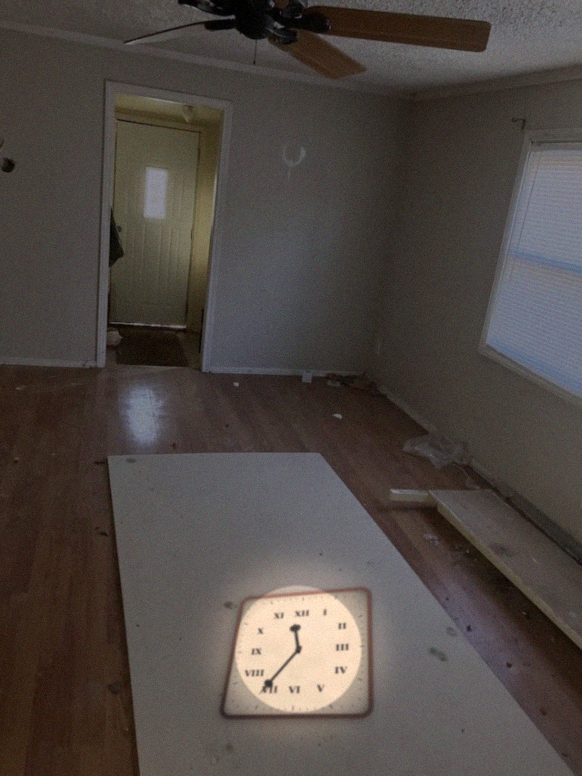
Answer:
11 h 36 min
